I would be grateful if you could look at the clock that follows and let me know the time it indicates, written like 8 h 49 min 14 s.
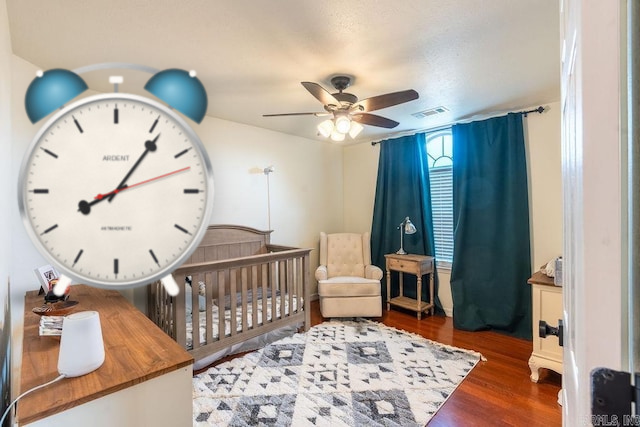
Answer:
8 h 06 min 12 s
